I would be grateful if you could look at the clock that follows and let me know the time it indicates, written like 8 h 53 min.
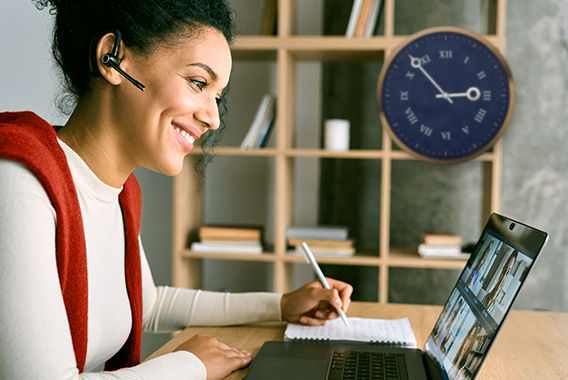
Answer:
2 h 53 min
